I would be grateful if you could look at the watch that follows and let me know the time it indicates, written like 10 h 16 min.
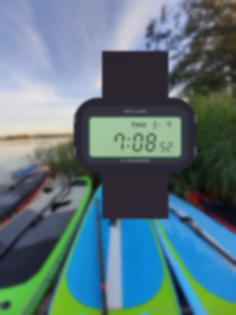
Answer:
7 h 08 min
